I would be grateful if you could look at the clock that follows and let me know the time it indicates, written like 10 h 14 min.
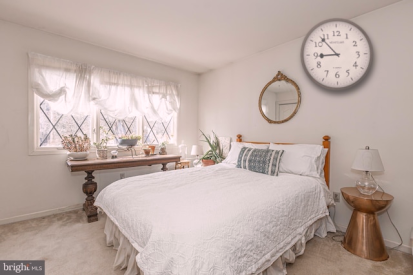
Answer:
8 h 53 min
